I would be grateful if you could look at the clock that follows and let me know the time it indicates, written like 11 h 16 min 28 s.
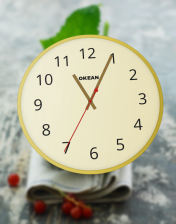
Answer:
11 h 04 min 35 s
